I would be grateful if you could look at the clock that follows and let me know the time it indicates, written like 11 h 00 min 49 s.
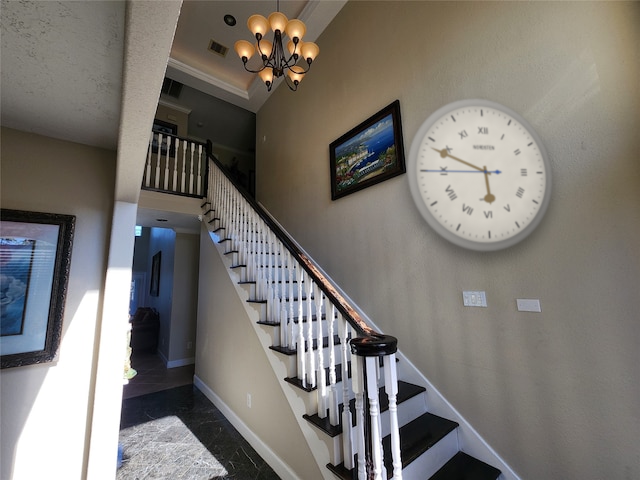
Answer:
5 h 48 min 45 s
